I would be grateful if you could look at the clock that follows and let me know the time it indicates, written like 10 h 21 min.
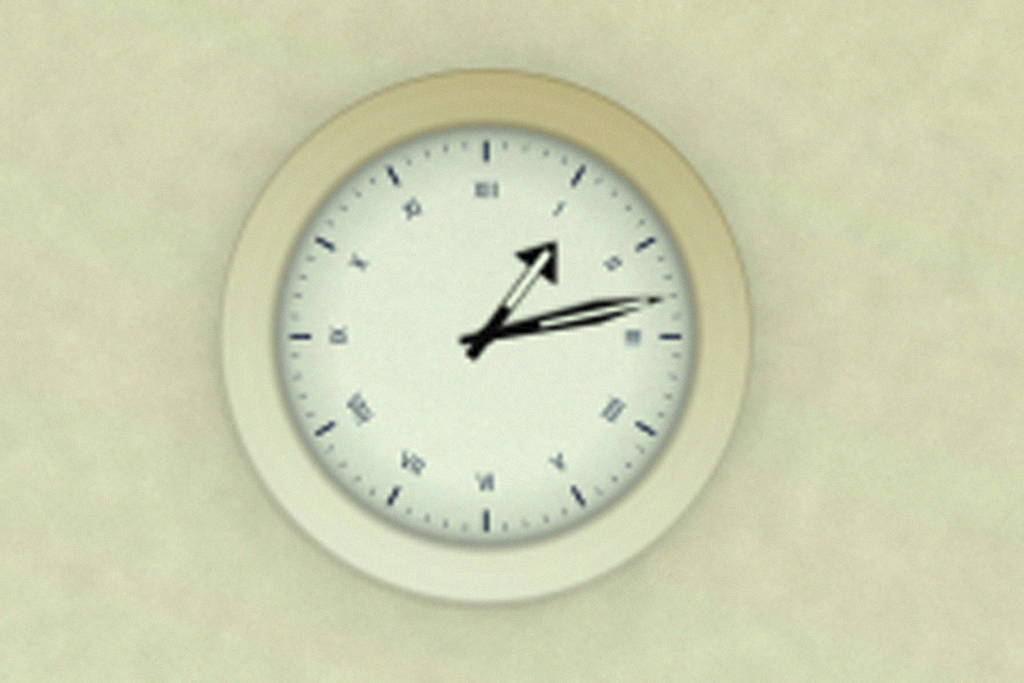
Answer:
1 h 13 min
